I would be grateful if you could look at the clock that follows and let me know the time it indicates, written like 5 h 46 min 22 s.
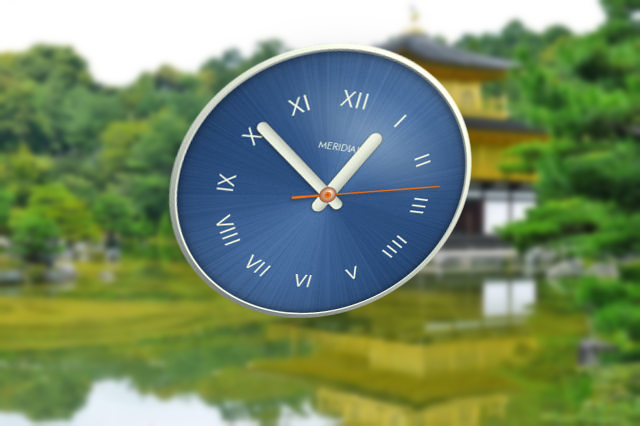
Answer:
12 h 51 min 13 s
